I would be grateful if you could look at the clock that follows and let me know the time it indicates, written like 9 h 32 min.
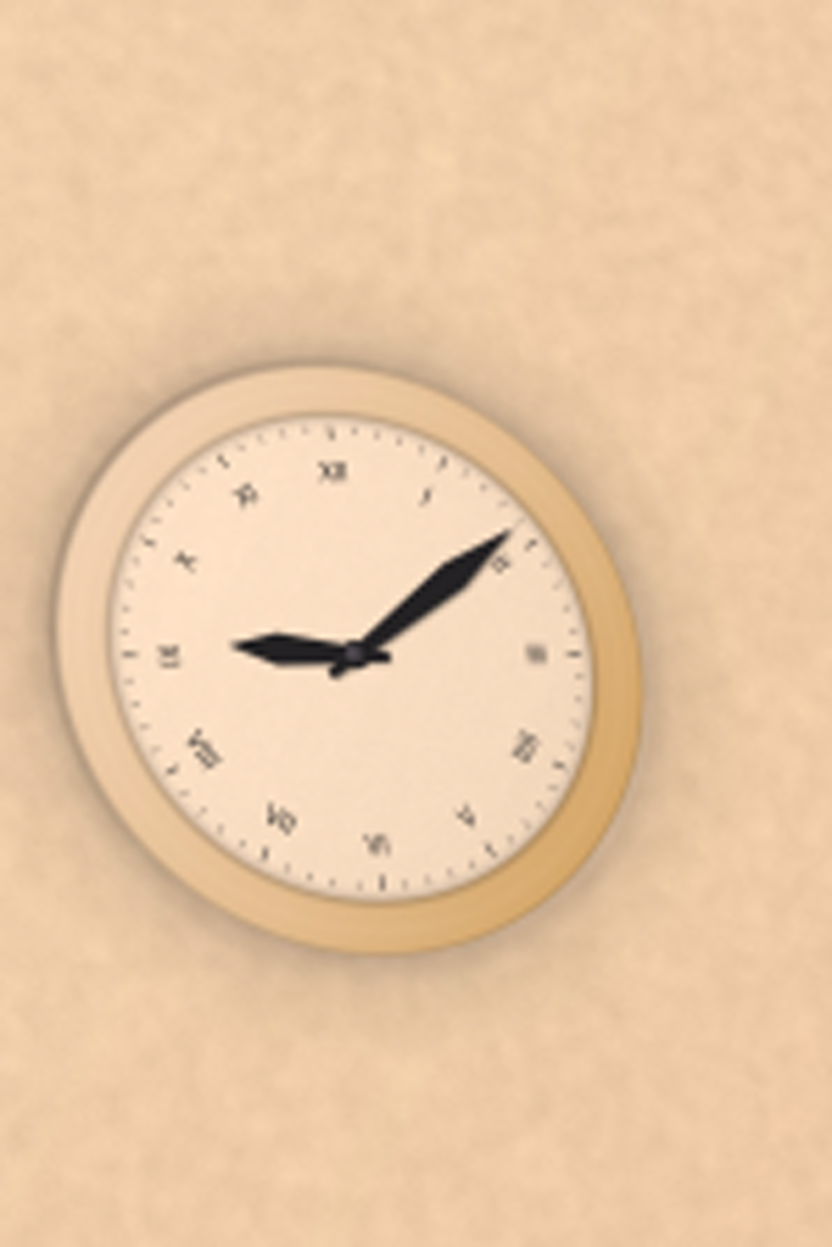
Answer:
9 h 09 min
